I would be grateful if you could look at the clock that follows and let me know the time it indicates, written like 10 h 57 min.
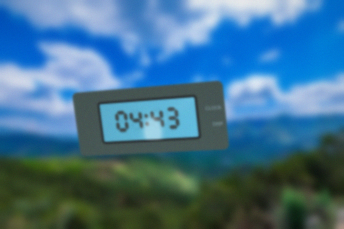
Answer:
4 h 43 min
